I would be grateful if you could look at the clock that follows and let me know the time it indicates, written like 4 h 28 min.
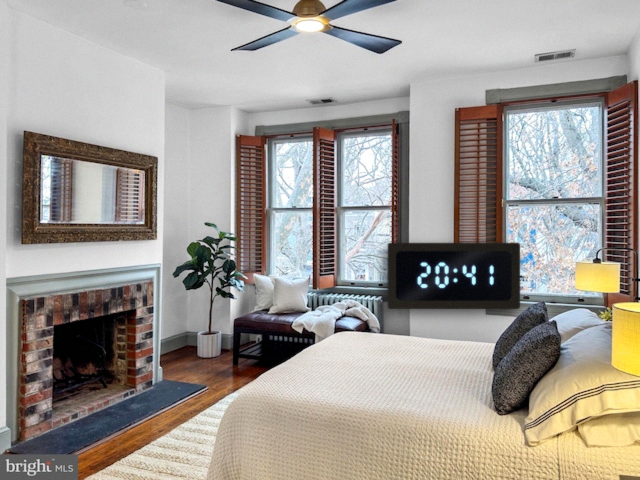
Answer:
20 h 41 min
